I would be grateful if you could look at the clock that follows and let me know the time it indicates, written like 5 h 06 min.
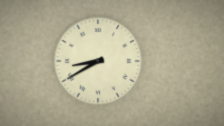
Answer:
8 h 40 min
